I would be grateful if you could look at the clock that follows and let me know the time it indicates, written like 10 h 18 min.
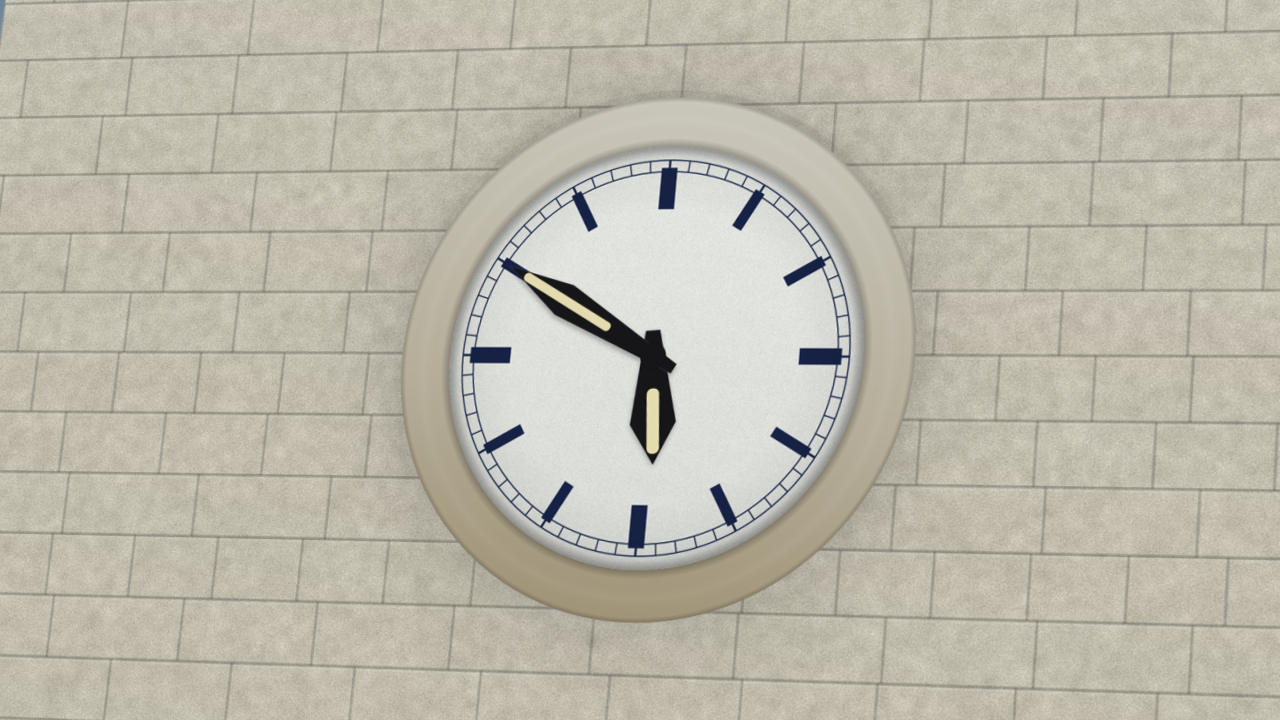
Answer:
5 h 50 min
